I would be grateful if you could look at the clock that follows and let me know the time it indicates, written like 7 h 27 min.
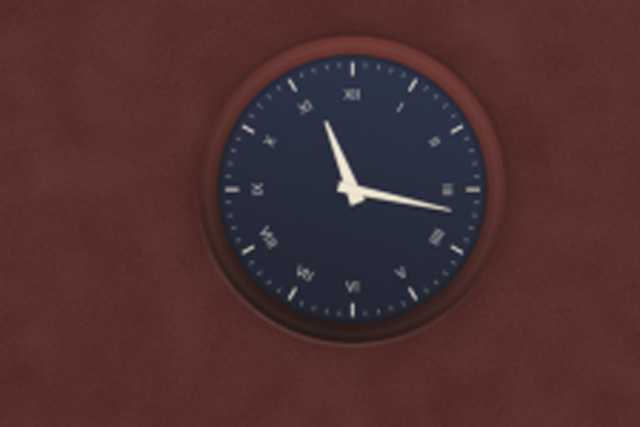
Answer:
11 h 17 min
